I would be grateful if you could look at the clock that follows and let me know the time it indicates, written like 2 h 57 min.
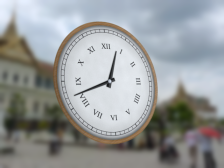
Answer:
12 h 42 min
